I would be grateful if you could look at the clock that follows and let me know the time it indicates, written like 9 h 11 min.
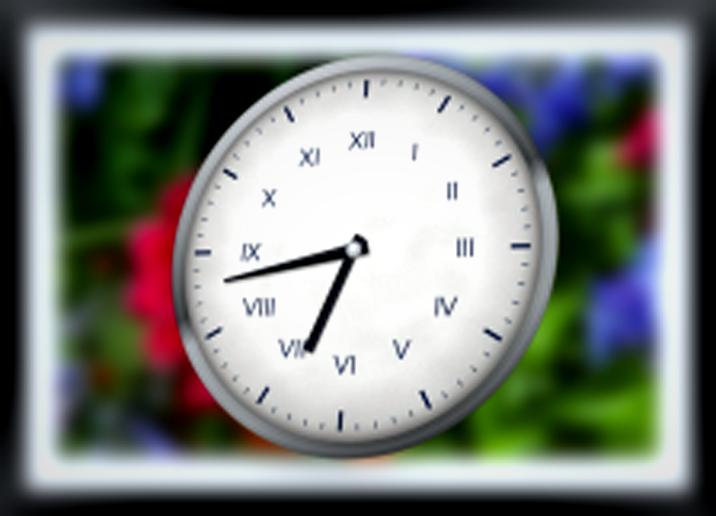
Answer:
6 h 43 min
